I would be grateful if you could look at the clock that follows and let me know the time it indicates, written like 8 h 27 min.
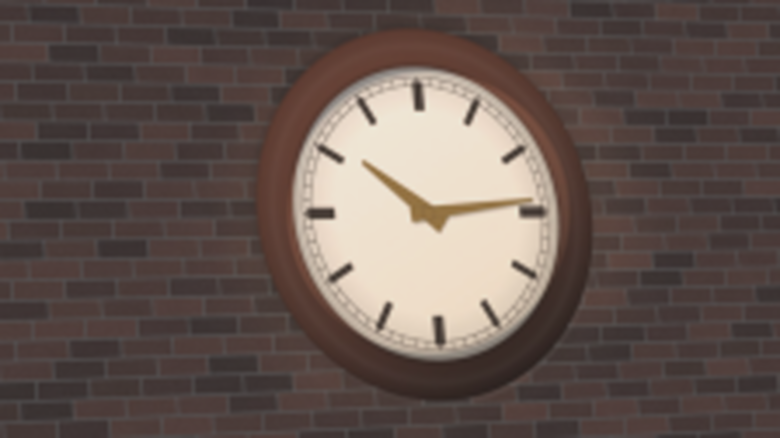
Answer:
10 h 14 min
